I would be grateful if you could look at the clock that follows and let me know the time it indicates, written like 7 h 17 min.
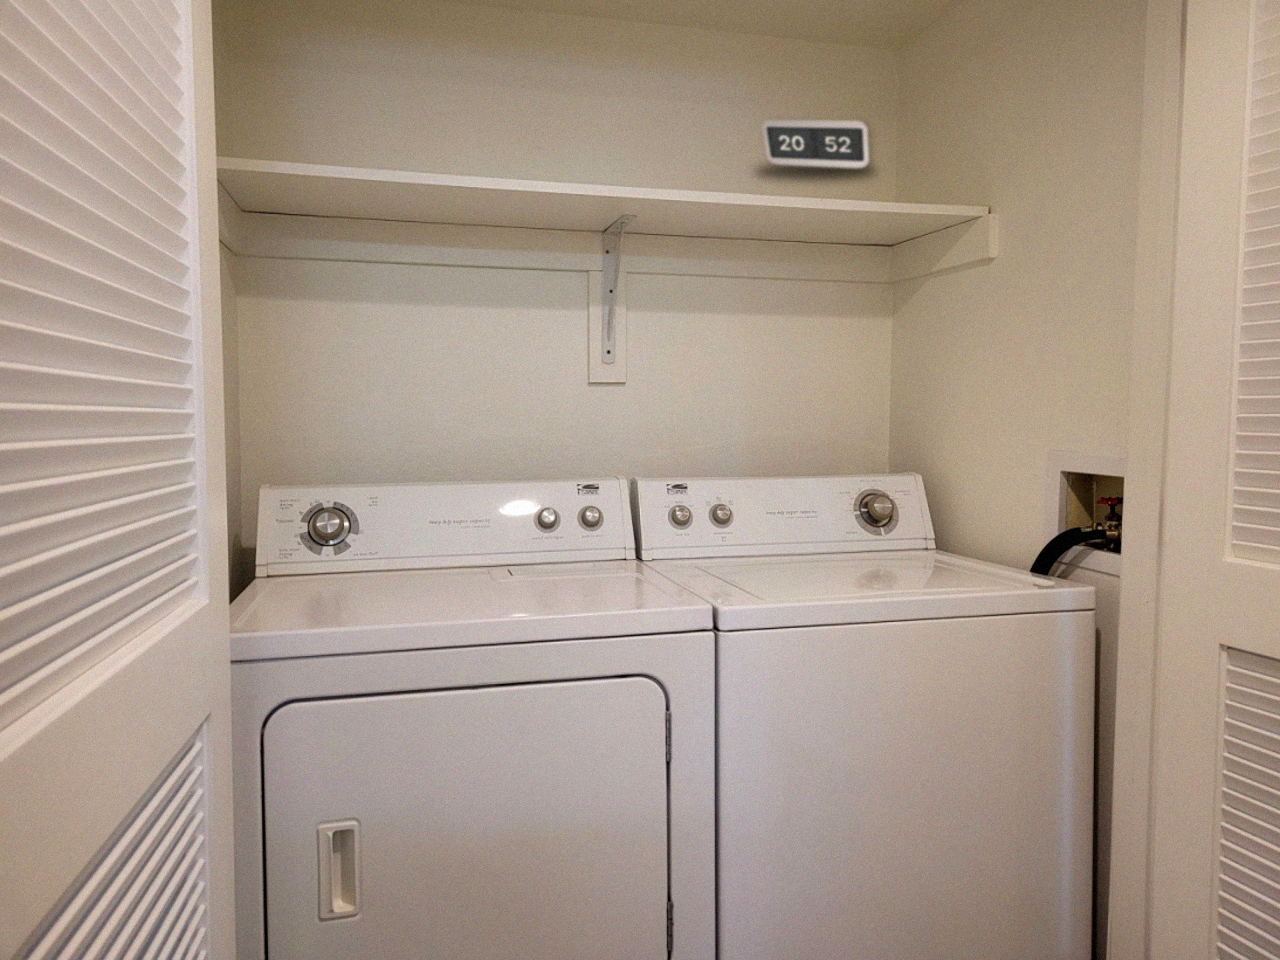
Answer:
20 h 52 min
